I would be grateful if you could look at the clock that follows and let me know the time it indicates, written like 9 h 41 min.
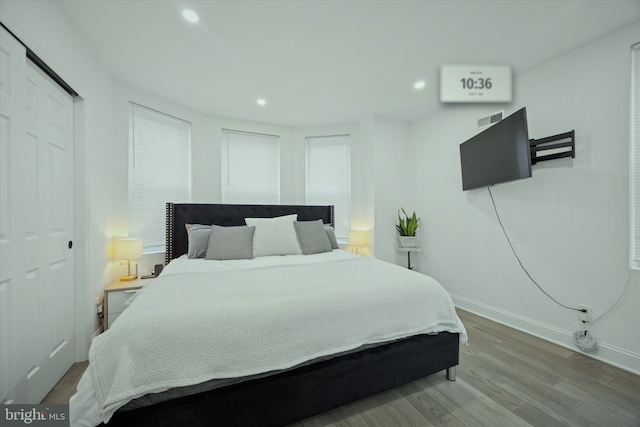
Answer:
10 h 36 min
